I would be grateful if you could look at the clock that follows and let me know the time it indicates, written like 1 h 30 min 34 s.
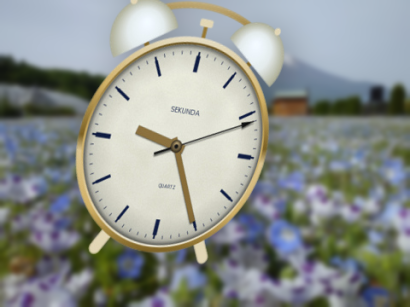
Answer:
9 h 25 min 11 s
